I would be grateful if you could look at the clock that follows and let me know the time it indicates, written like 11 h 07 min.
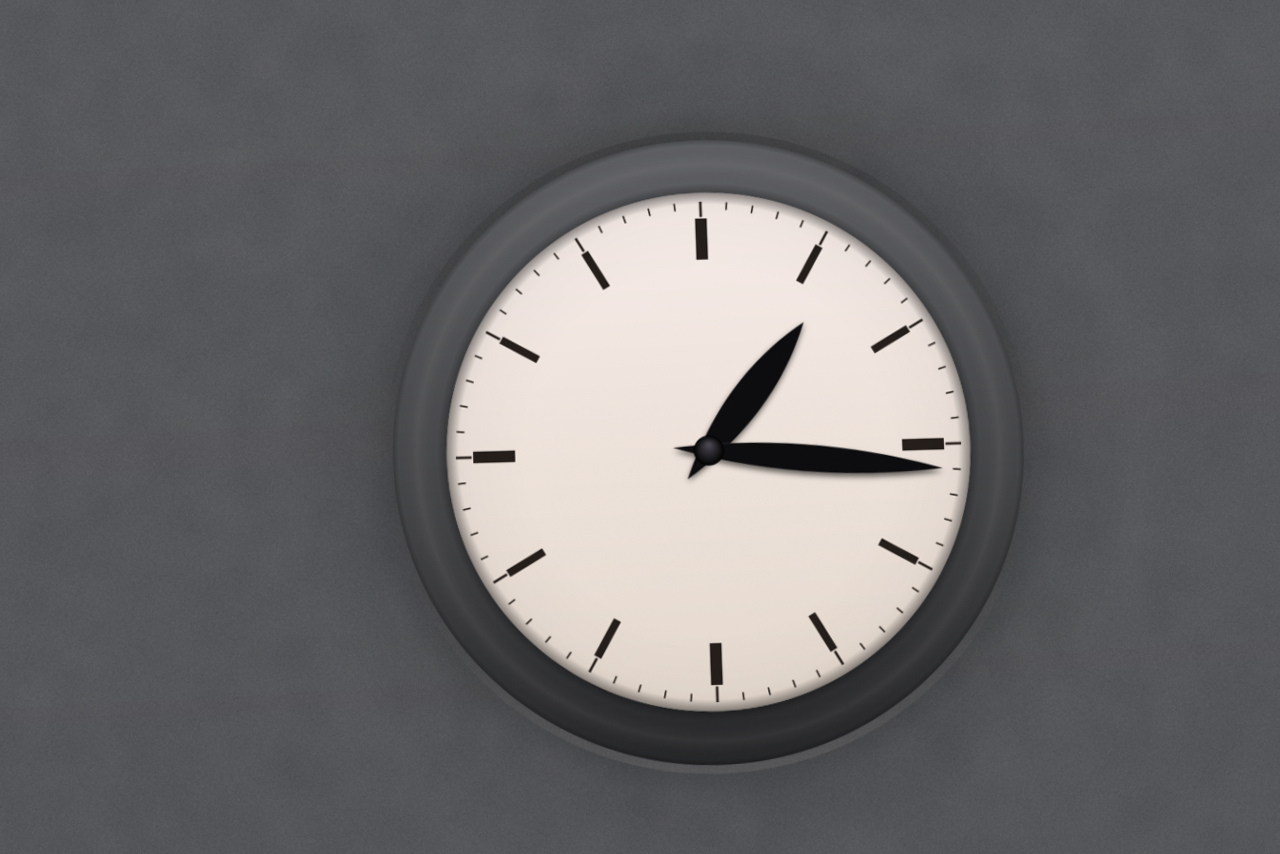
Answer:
1 h 16 min
